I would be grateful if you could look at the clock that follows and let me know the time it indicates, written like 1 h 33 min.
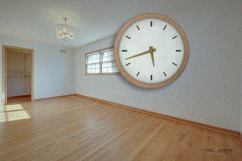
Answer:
5 h 42 min
